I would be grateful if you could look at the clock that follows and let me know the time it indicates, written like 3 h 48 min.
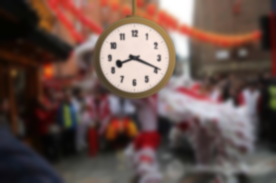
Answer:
8 h 19 min
